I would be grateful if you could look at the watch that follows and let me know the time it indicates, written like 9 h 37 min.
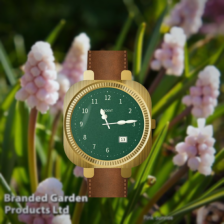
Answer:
11 h 14 min
